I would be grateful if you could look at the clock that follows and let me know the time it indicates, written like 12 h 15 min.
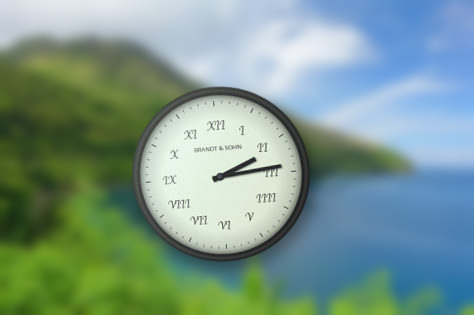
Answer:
2 h 14 min
